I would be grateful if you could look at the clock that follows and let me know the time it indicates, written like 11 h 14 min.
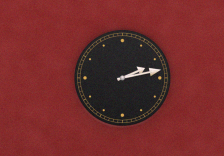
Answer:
2 h 13 min
